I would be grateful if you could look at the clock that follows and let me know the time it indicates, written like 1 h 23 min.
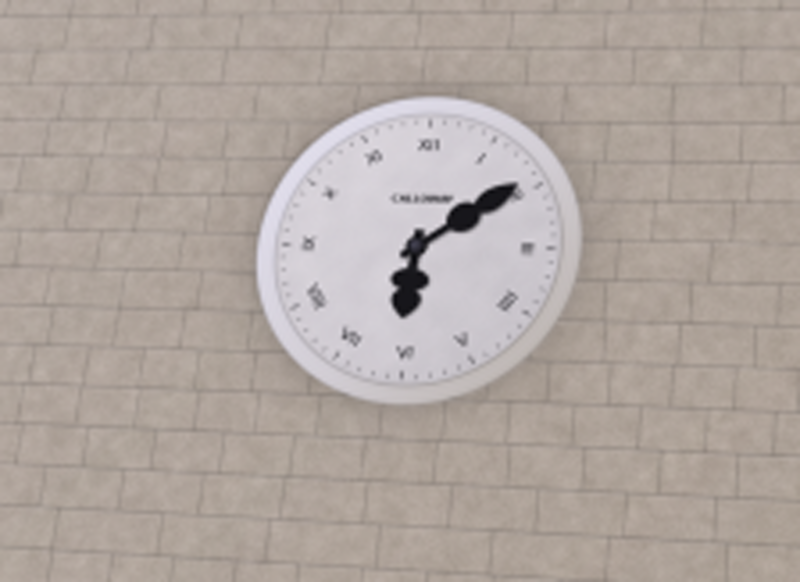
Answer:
6 h 09 min
